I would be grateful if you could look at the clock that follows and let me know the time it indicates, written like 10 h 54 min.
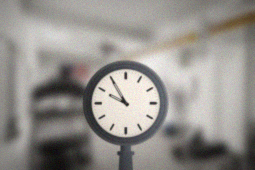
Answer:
9 h 55 min
